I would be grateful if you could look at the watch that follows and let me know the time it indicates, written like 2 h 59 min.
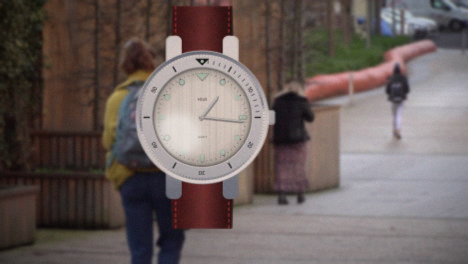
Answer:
1 h 16 min
